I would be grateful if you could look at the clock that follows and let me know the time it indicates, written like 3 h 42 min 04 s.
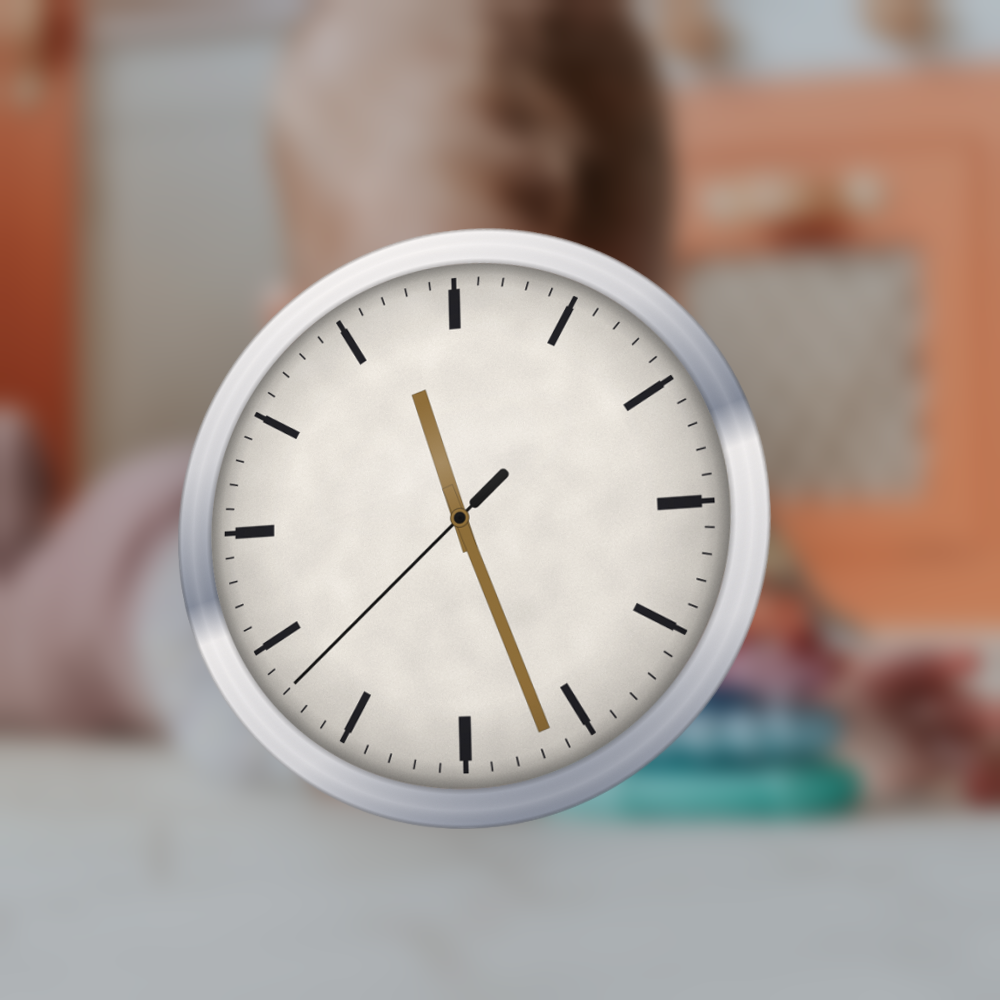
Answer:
11 h 26 min 38 s
